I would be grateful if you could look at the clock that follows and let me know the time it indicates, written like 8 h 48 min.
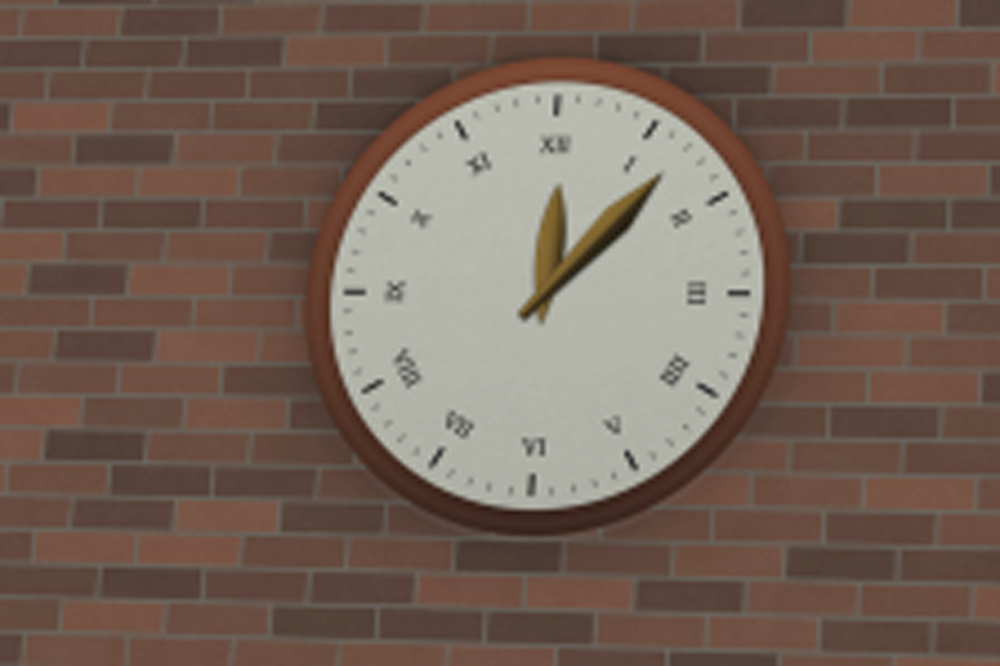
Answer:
12 h 07 min
